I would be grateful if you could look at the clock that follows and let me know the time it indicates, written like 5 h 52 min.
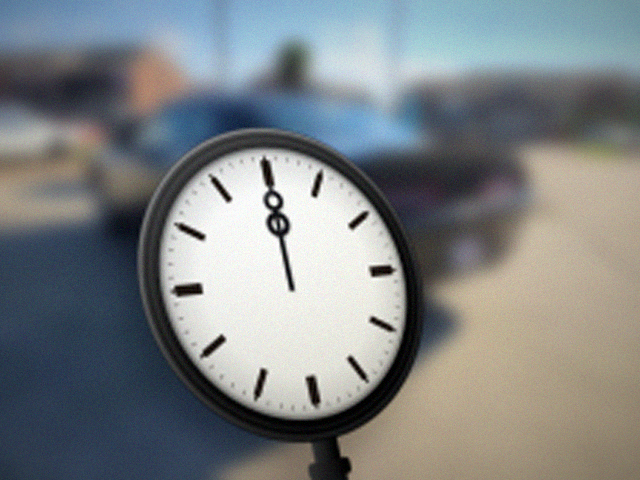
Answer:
12 h 00 min
